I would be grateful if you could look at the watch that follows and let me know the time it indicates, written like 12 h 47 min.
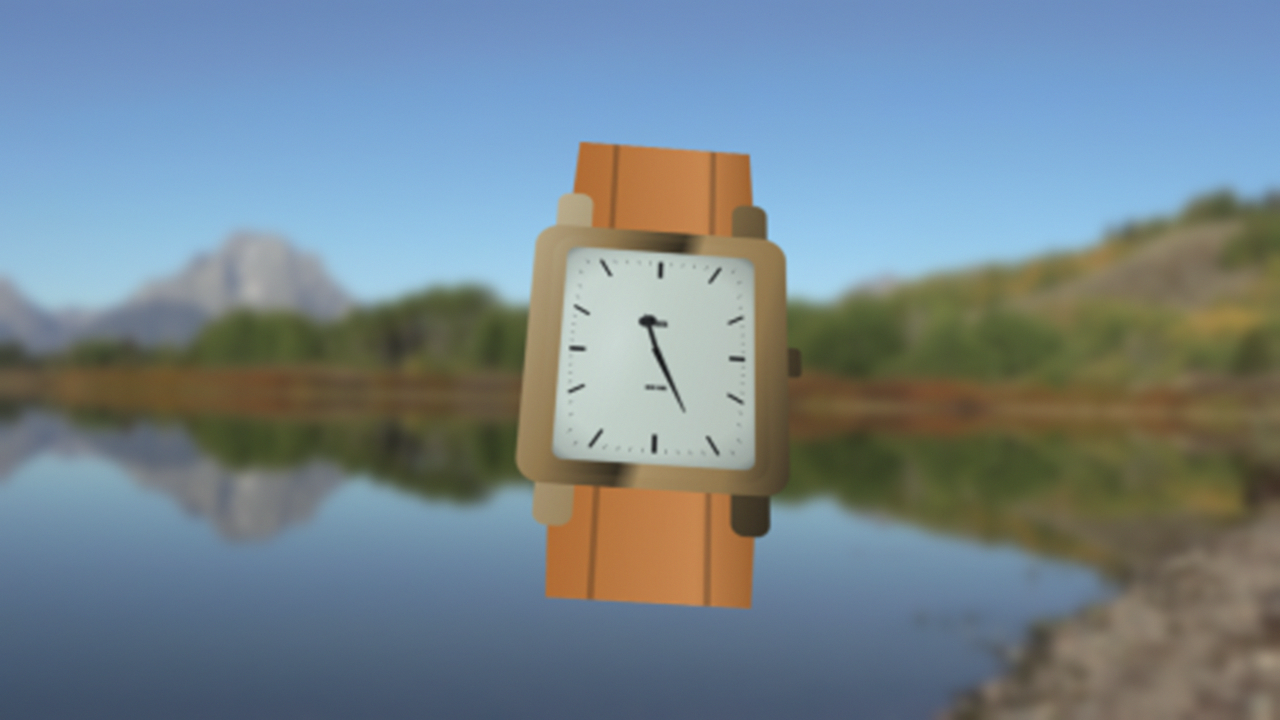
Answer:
11 h 26 min
